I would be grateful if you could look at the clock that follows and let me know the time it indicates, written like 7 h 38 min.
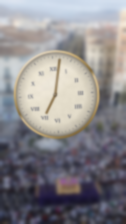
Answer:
7 h 02 min
